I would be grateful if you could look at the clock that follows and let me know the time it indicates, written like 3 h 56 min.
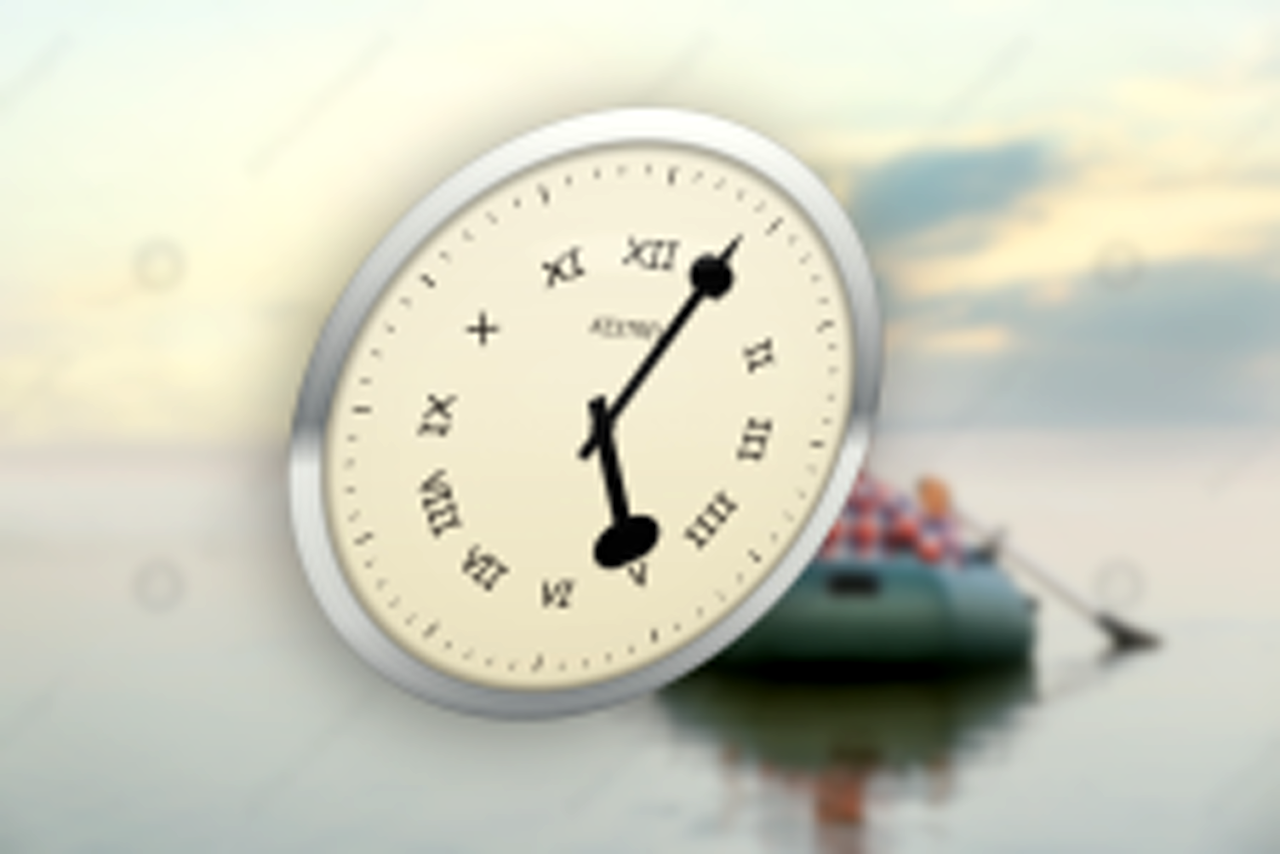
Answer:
5 h 04 min
